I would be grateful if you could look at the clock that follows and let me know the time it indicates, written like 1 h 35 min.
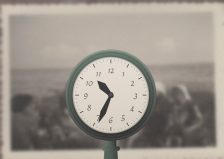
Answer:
10 h 34 min
